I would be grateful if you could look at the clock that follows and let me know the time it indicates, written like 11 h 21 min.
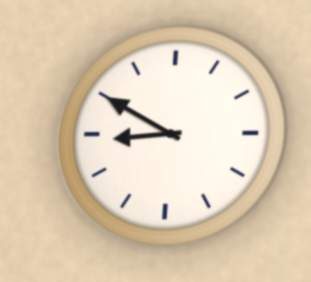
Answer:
8 h 50 min
